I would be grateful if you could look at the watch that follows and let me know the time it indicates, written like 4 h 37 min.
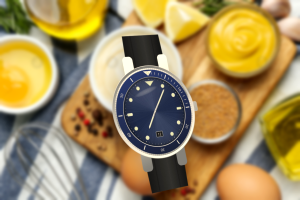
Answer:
7 h 06 min
